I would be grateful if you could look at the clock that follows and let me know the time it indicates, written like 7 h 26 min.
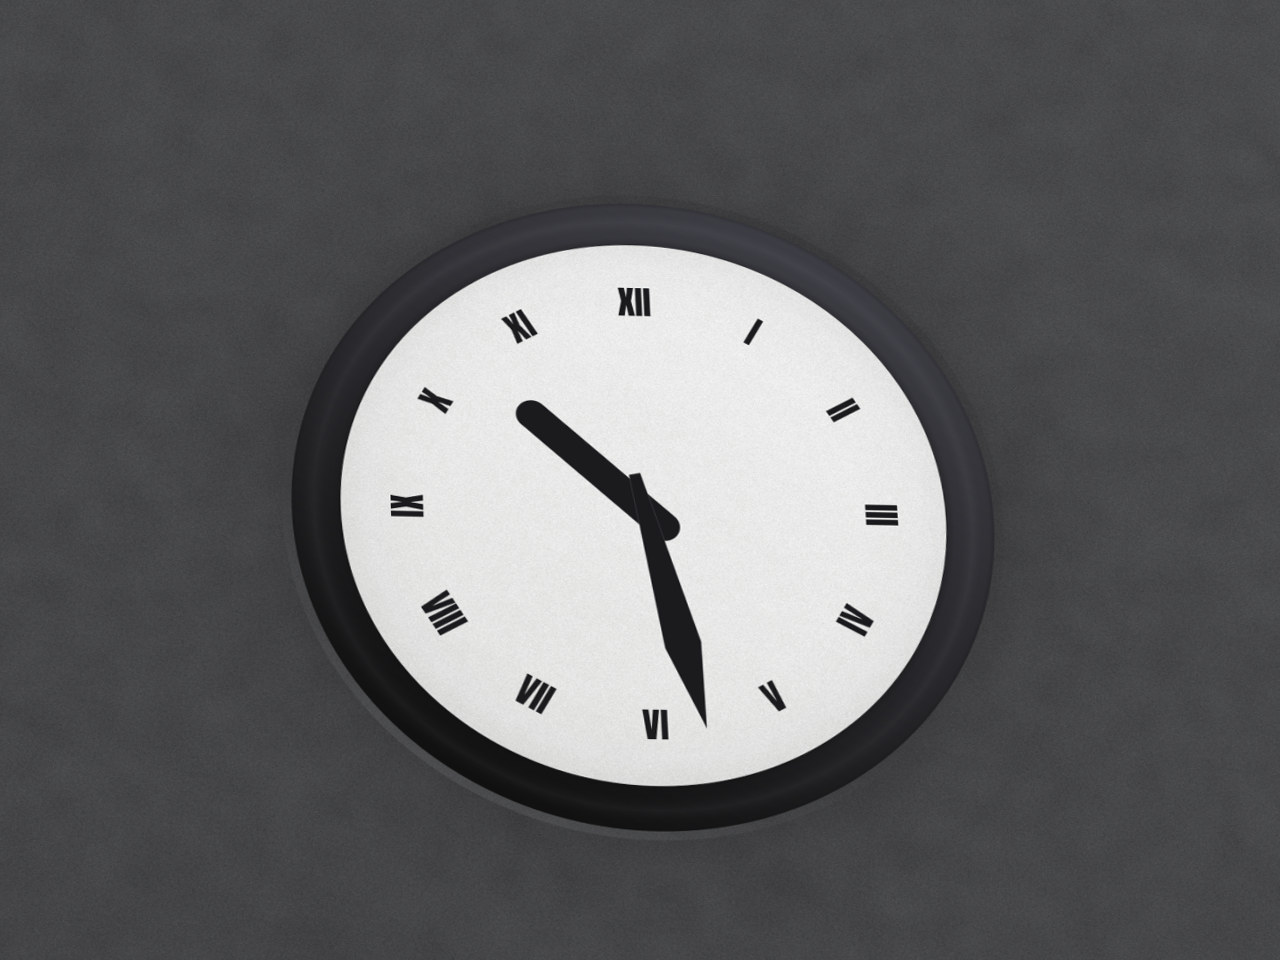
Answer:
10 h 28 min
